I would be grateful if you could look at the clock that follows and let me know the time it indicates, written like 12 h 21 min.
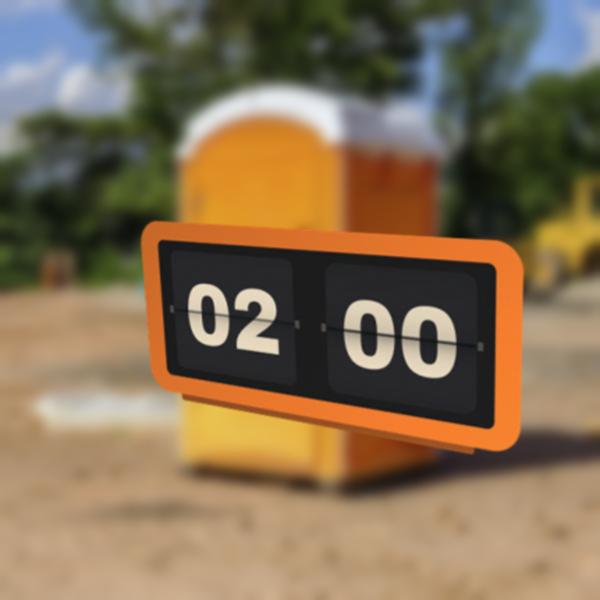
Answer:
2 h 00 min
